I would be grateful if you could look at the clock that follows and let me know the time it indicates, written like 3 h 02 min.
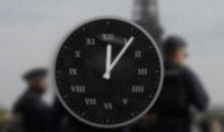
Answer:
12 h 06 min
